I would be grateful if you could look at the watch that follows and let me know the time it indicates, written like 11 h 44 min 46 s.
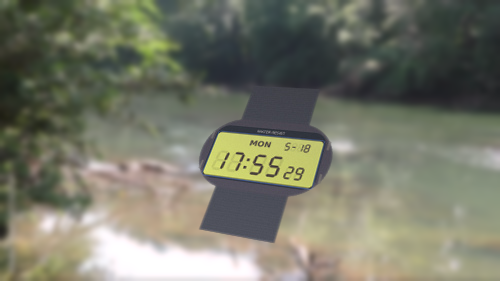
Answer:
17 h 55 min 29 s
